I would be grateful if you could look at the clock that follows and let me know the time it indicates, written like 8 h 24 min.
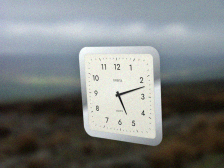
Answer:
5 h 12 min
